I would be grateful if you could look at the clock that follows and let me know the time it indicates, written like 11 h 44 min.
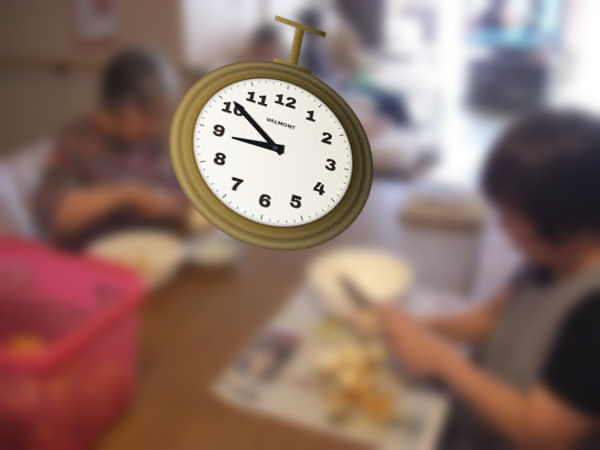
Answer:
8 h 51 min
